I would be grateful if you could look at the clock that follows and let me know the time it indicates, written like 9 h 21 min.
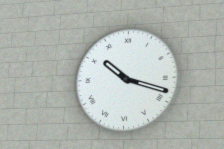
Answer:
10 h 18 min
